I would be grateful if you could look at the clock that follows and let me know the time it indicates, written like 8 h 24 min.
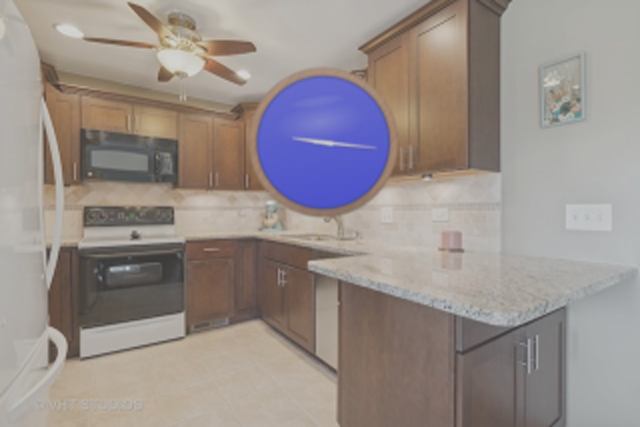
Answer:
9 h 16 min
